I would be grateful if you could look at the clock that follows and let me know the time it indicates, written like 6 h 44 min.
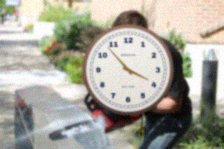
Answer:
3 h 53 min
